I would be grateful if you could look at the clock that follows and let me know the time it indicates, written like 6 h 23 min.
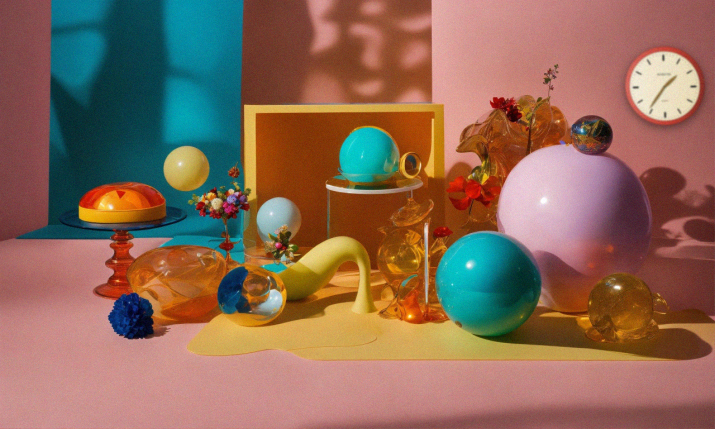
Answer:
1 h 36 min
